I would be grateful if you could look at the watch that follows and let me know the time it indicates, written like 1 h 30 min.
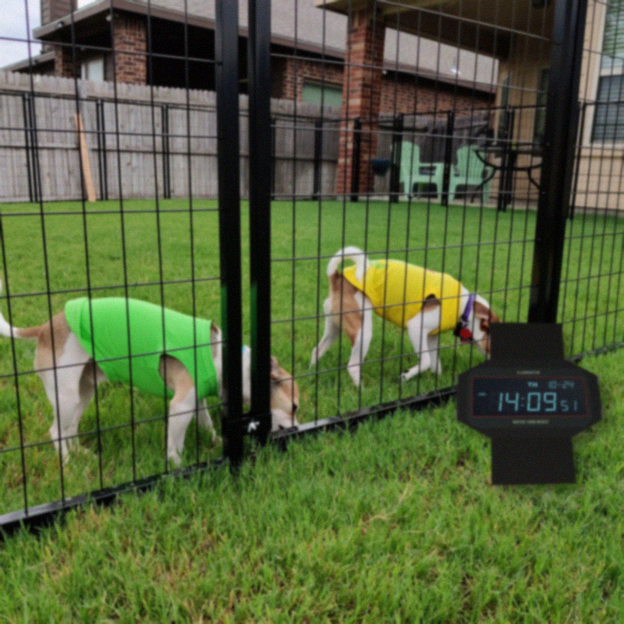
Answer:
14 h 09 min
